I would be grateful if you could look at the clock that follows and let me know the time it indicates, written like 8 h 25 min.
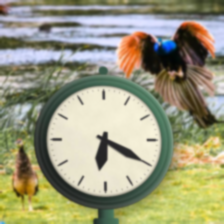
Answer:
6 h 20 min
